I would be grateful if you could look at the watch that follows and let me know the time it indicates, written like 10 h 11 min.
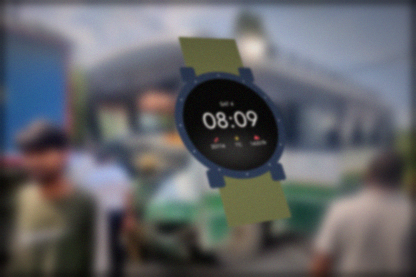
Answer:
8 h 09 min
